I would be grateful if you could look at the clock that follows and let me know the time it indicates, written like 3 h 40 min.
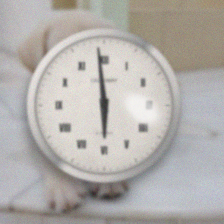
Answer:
5 h 59 min
